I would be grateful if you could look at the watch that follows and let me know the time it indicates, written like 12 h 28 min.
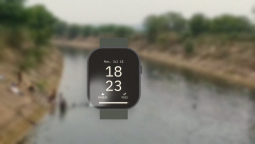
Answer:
18 h 23 min
